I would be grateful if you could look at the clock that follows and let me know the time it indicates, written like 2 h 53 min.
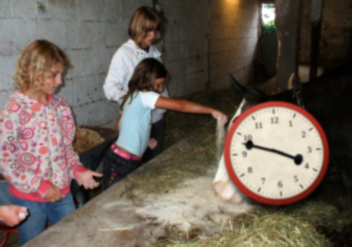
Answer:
3 h 48 min
